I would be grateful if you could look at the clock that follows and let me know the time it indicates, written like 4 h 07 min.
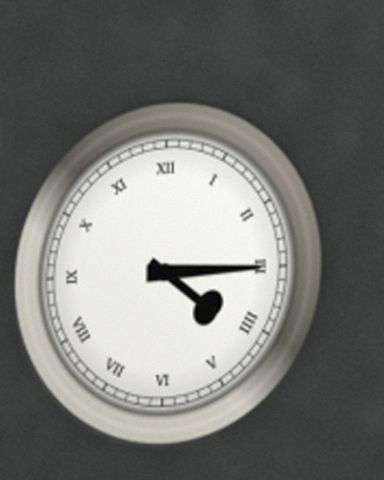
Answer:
4 h 15 min
